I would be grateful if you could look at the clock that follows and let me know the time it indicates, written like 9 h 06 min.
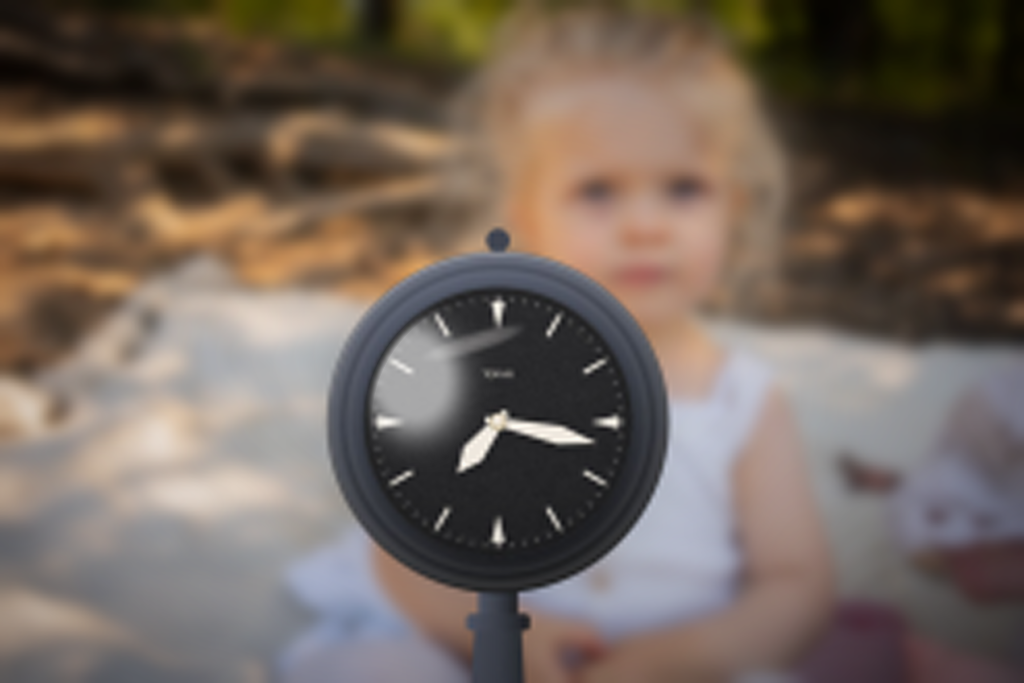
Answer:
7 h 17 min
